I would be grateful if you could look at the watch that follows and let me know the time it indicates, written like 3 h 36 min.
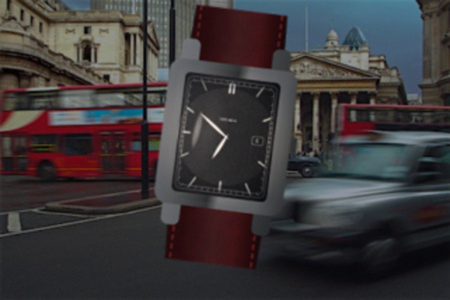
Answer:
6 h 51 min
